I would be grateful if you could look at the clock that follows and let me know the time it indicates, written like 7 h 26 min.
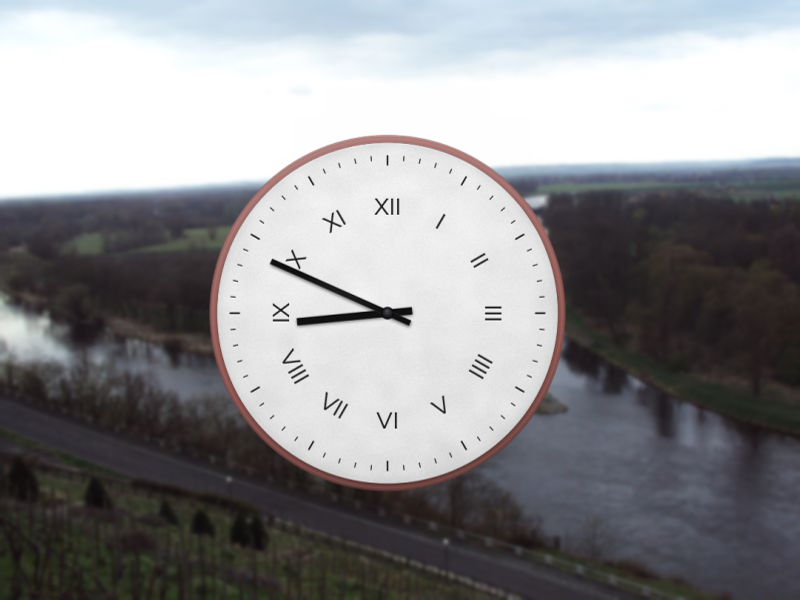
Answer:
8 h 49 min
